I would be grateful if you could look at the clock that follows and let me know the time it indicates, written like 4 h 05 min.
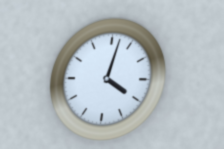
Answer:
4 h 02 min
